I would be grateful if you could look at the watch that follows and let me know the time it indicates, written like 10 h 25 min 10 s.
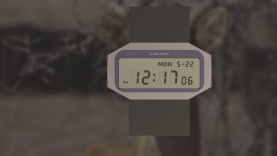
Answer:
12 h 17 min 06 s
